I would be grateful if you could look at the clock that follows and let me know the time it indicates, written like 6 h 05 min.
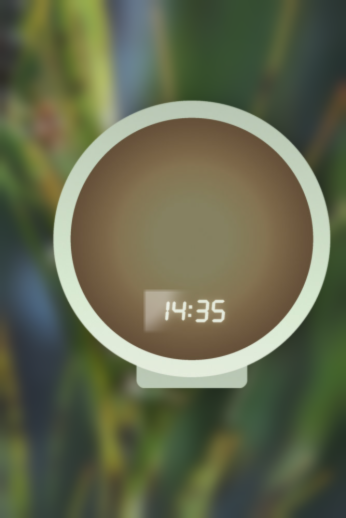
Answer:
14 h 35 min
